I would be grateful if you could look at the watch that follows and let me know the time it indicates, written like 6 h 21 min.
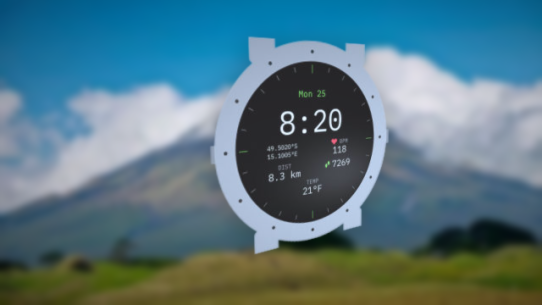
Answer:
8 h 20 min
